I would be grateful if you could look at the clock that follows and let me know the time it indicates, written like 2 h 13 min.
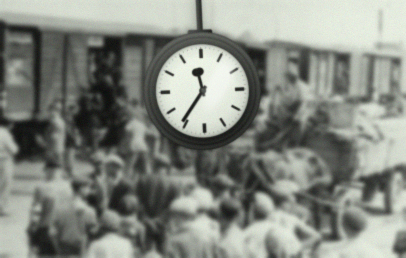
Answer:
11 h 36 min
